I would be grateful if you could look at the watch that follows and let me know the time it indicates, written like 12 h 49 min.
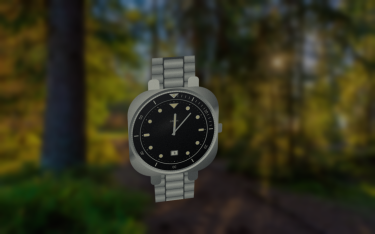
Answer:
12 h 07 min
